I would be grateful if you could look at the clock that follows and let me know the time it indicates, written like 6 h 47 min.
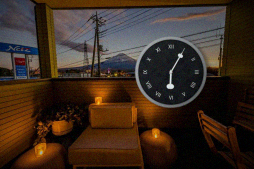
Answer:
6 h 05 min
